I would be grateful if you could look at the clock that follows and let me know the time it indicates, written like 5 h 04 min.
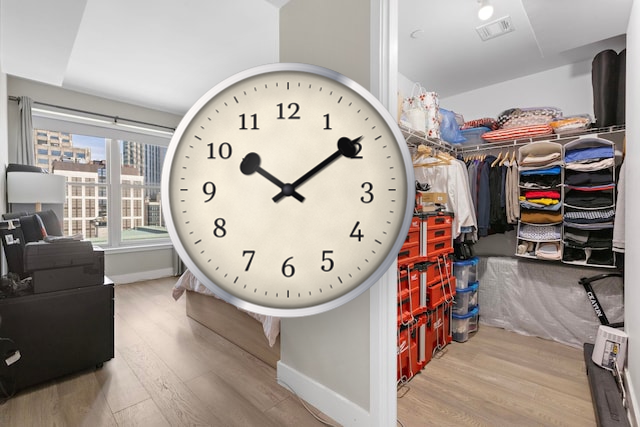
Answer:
10 h 09 min
